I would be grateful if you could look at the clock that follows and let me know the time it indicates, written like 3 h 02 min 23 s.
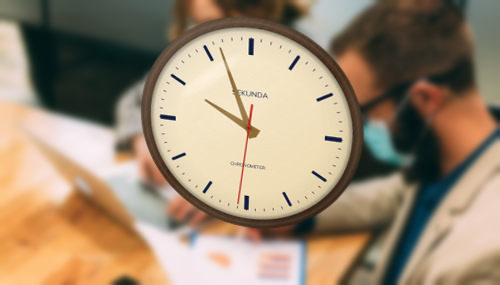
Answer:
9 h 56 min 31 s
